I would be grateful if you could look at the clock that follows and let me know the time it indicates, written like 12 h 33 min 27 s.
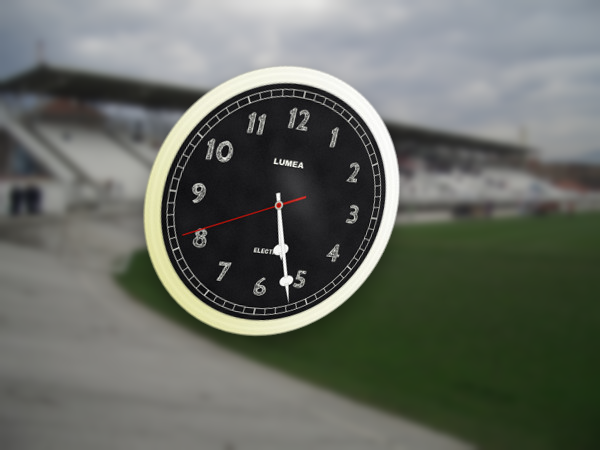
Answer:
5 h 26 min 41 s
